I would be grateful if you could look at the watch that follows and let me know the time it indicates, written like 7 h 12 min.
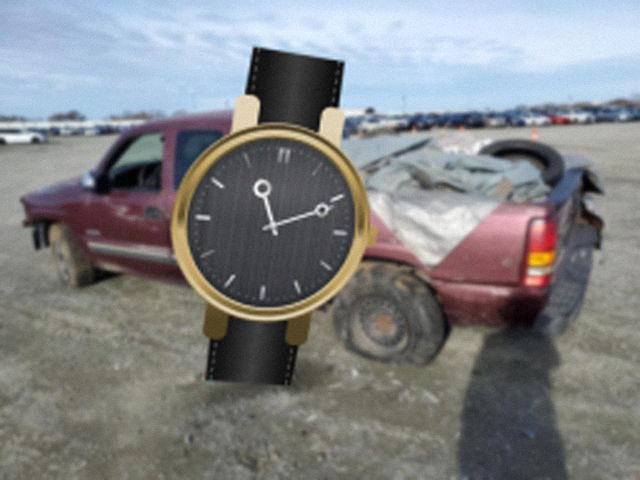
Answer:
11 h 11 min
